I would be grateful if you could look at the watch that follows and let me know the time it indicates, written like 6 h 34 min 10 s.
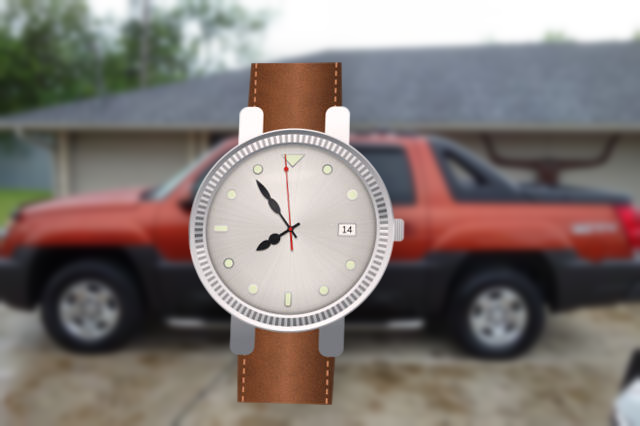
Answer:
7 h 53 min 59 s
